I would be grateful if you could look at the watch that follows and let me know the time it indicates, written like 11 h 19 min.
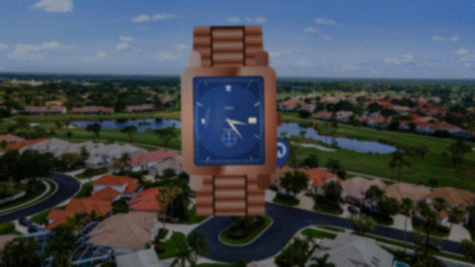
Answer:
3 h 24 min
